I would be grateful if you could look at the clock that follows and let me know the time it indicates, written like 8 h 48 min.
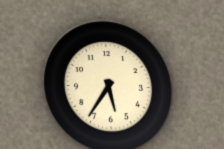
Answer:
5 h 36 min
